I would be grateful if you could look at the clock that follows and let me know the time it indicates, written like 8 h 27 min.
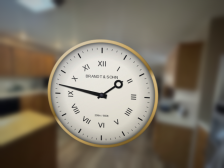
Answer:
1 h 47 min
